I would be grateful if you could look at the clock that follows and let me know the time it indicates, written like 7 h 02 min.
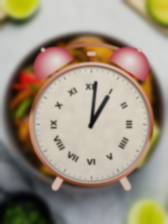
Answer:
1 h 01 min
